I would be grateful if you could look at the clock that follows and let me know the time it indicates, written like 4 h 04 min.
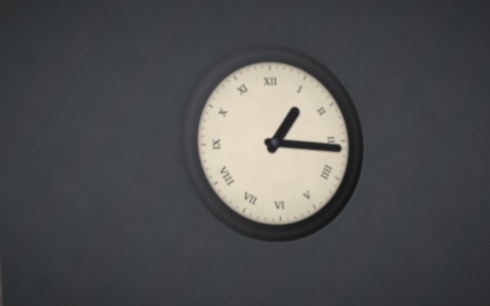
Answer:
1 h 16 min
